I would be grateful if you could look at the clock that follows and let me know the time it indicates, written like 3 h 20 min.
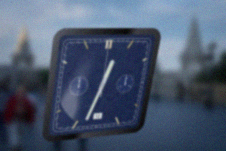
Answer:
12 h 33 min
